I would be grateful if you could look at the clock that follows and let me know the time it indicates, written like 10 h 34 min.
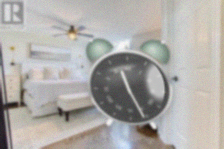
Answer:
11 h 26 min
